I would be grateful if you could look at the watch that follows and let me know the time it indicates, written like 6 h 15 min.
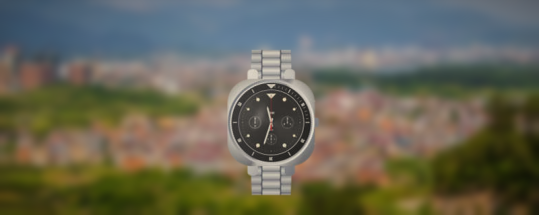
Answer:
11 h 33 min
